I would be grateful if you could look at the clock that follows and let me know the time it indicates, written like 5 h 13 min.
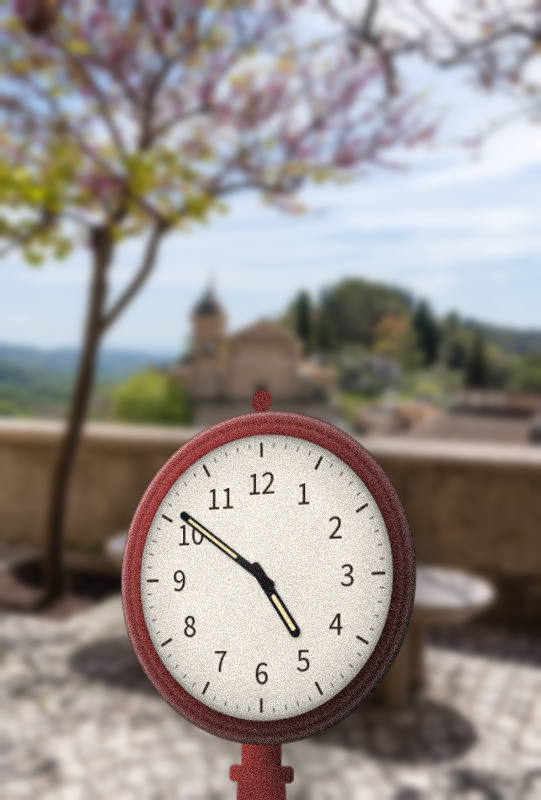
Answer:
4 h 51 min
